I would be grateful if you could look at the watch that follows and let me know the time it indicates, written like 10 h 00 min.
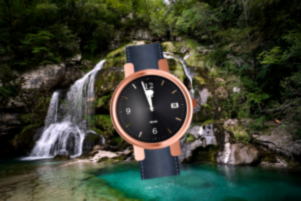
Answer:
11 h 58 min
